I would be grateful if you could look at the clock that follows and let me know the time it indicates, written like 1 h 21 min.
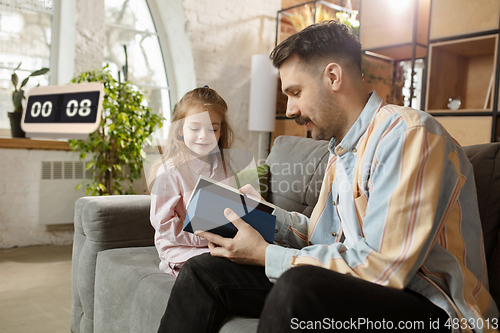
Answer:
0 h 08 min
